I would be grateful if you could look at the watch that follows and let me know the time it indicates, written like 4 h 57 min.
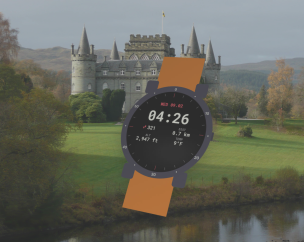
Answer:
4 h 26 min
